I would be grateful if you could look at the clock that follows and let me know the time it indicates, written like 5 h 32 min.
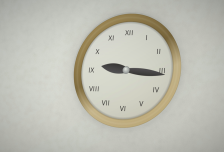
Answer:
9 h 16 min
